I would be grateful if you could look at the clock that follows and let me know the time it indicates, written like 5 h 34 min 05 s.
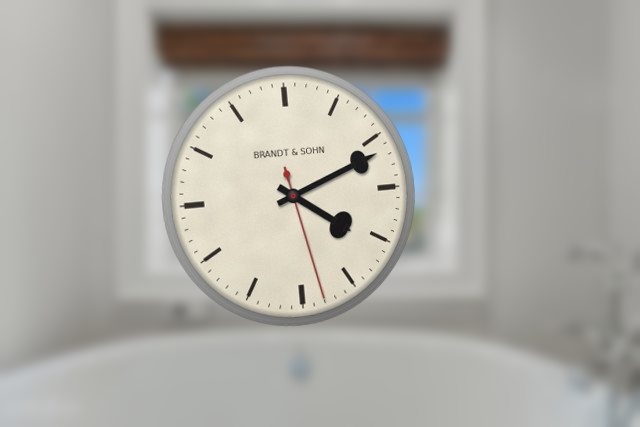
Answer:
4 h 11 min 28 s
